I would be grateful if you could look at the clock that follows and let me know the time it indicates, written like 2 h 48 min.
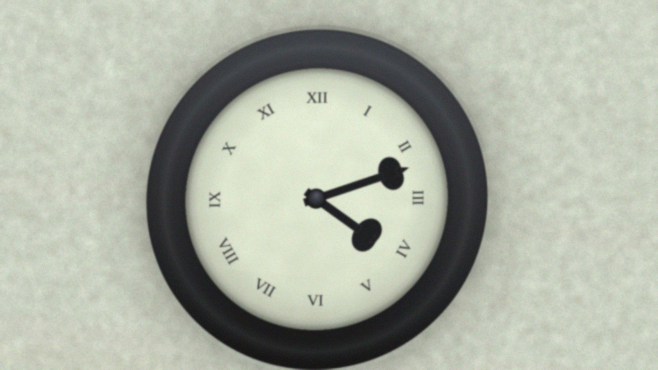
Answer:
4 h 12 min
